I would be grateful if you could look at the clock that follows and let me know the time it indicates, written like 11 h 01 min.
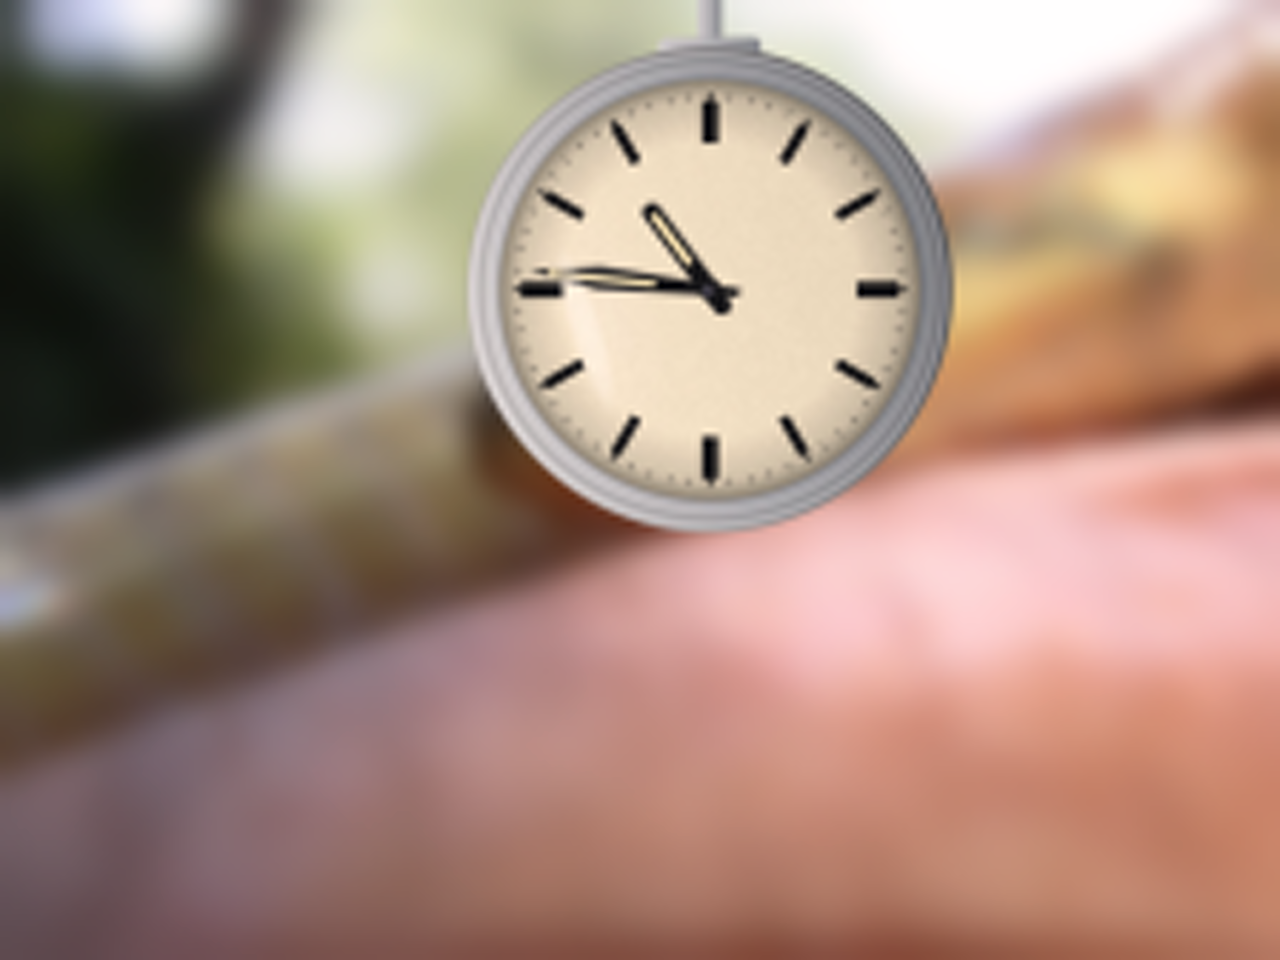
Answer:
10 h 46 min
